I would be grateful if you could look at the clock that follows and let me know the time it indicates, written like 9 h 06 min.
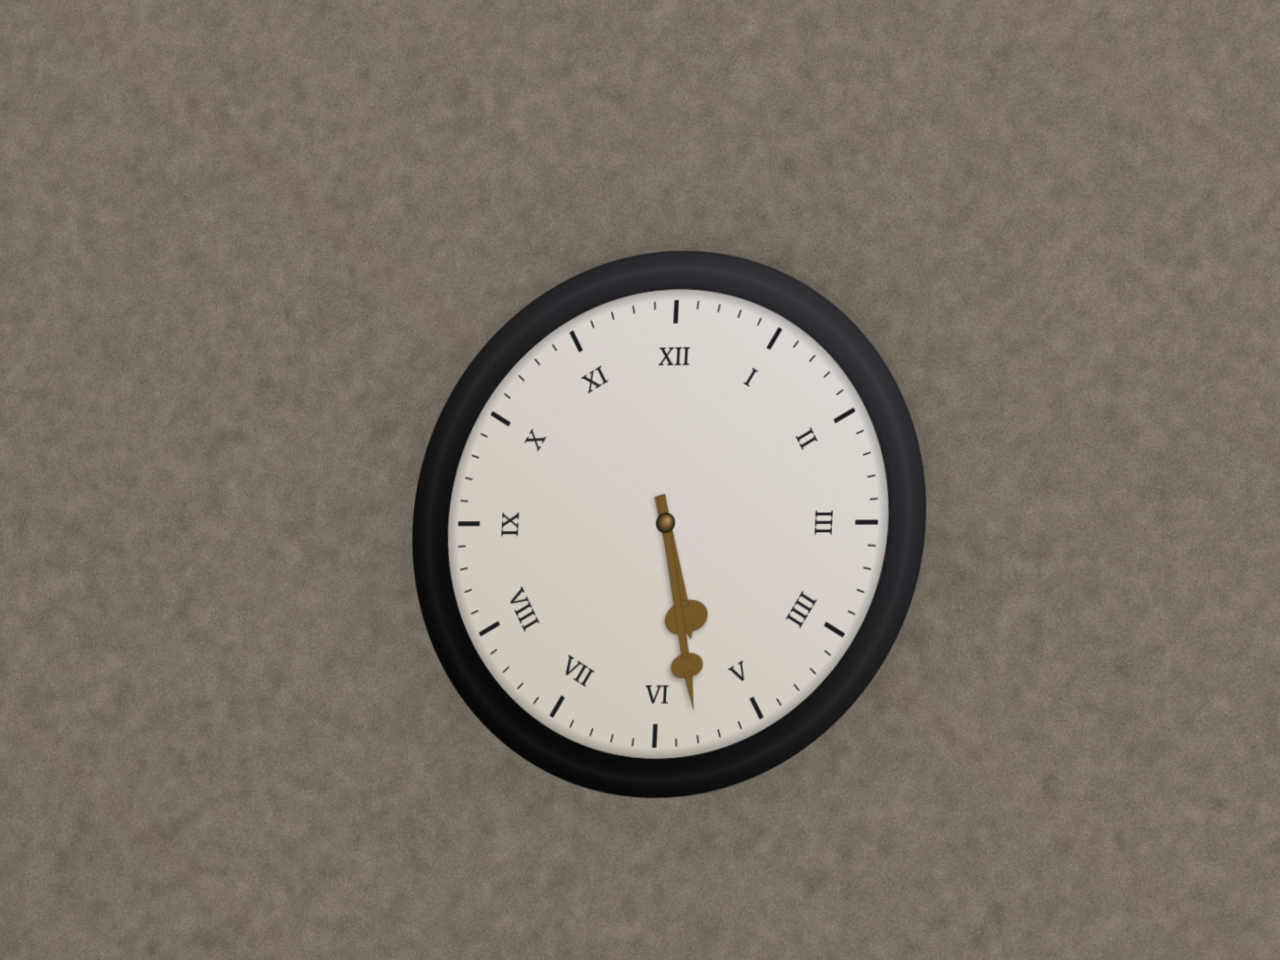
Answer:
5 h 28 min
